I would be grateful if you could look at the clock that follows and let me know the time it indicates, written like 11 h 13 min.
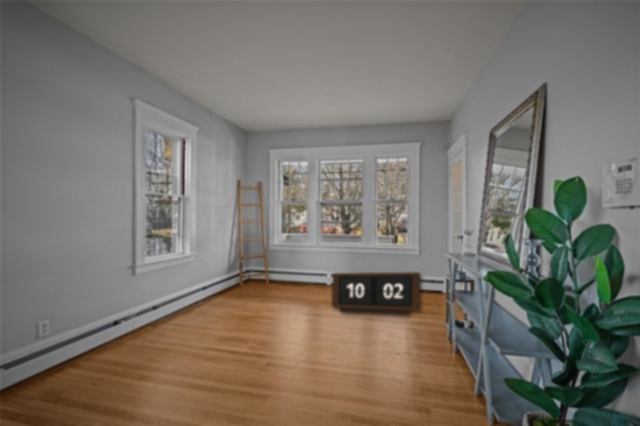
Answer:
10 h 02 min
